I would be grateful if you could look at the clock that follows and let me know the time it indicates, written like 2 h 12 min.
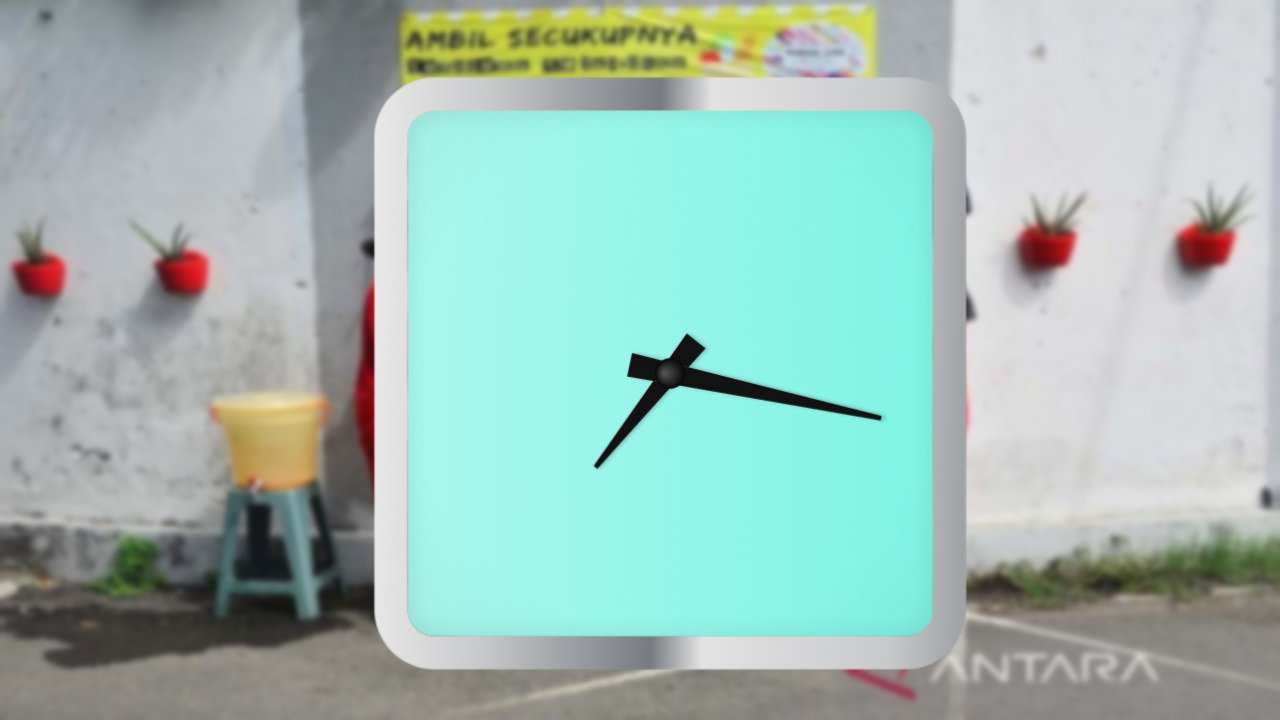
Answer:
7 h 17 min
